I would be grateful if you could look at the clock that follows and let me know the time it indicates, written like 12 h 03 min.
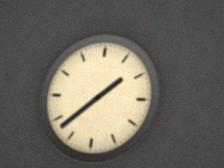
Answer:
1 h 38 min
